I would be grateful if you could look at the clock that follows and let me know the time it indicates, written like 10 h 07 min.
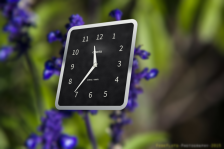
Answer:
11 h 36 min
